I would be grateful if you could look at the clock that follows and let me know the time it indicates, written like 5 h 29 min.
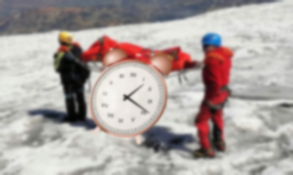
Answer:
1 h 19 min
